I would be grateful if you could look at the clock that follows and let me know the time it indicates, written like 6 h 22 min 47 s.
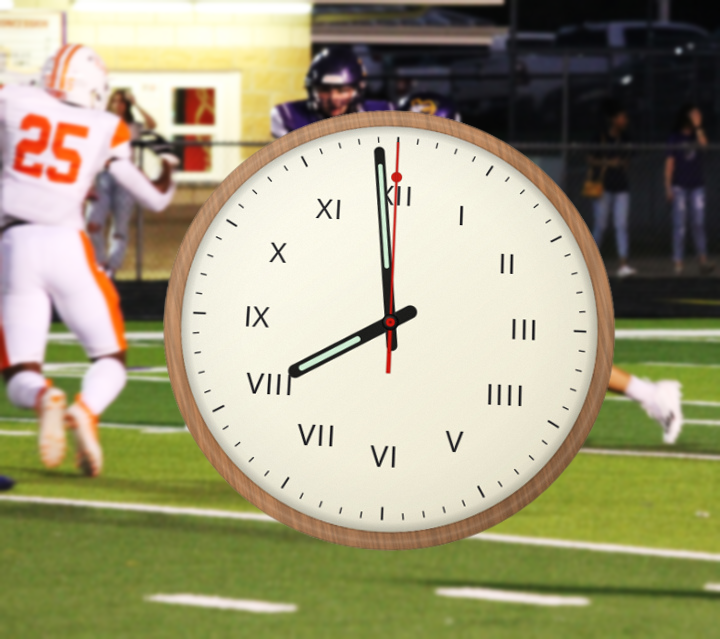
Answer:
7 h 59 min 00 s
